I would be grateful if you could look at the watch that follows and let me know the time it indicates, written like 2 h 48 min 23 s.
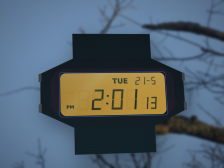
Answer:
2 h 01 min 13 s
